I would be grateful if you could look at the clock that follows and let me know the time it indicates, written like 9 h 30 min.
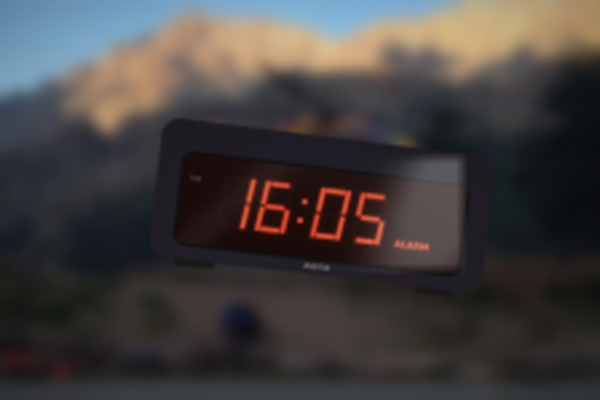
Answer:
16 h 05 min
